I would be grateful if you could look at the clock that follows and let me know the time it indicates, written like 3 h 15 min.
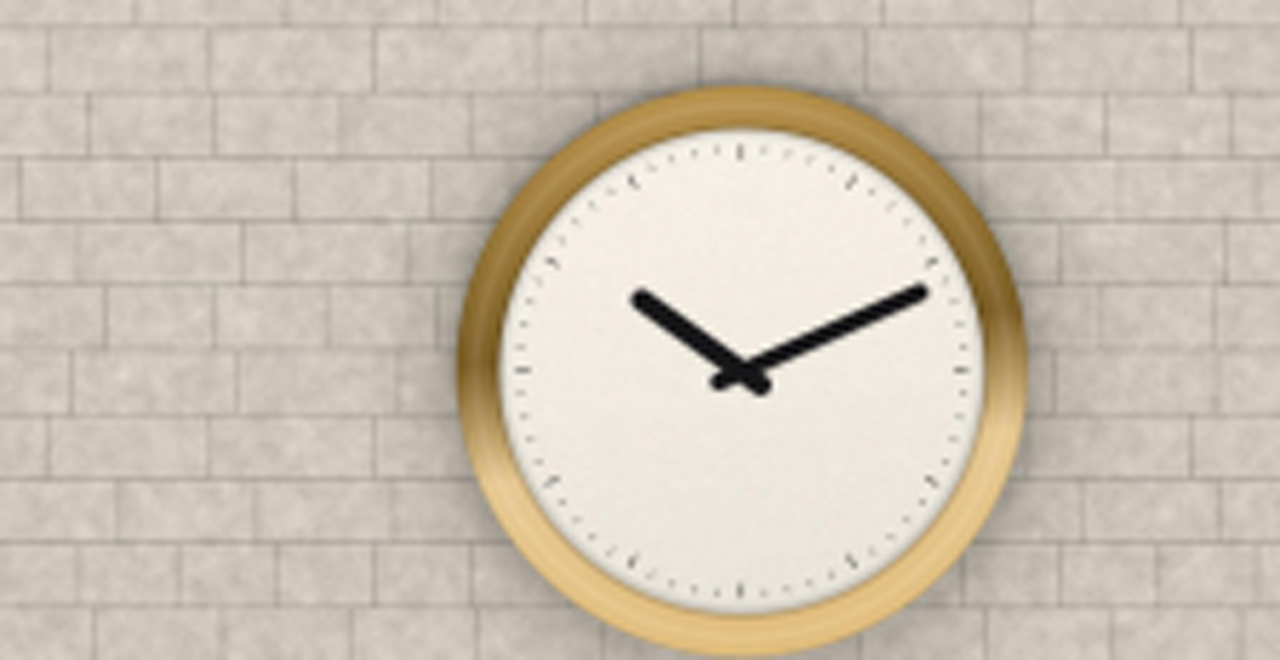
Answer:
10 h 11 min
